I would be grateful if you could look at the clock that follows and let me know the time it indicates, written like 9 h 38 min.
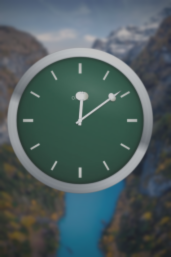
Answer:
12 h 09 min
